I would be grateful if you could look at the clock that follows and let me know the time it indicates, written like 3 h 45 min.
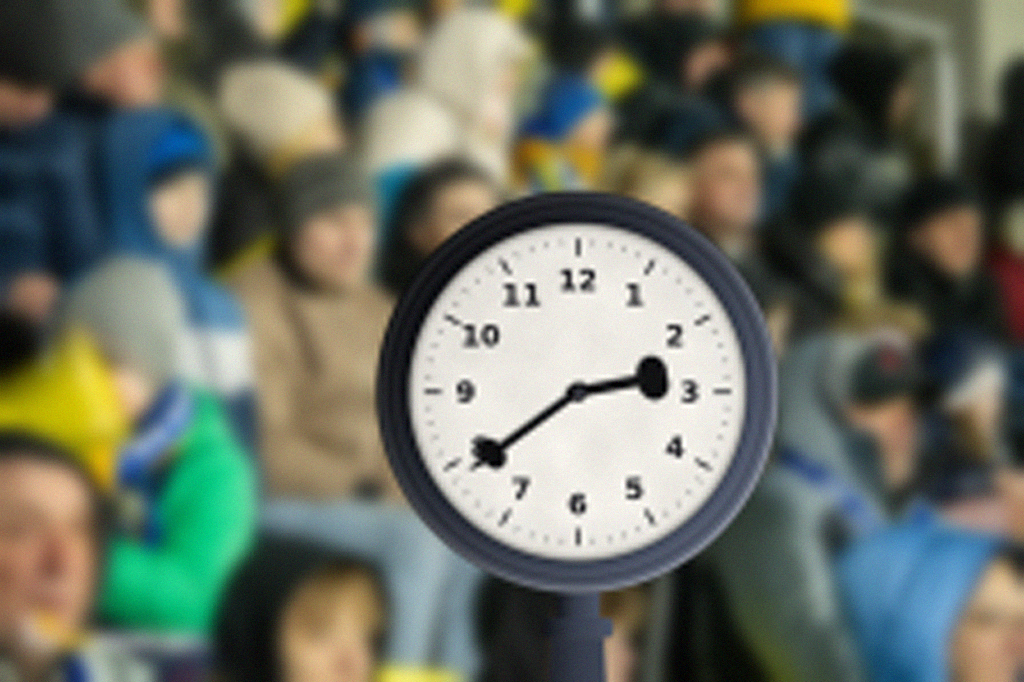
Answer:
2 h 39 min
